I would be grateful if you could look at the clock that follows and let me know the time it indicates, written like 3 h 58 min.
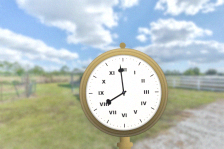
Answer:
7 h 59 min
